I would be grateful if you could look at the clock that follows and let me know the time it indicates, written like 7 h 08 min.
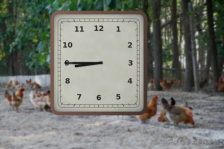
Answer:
8 h 45 min
